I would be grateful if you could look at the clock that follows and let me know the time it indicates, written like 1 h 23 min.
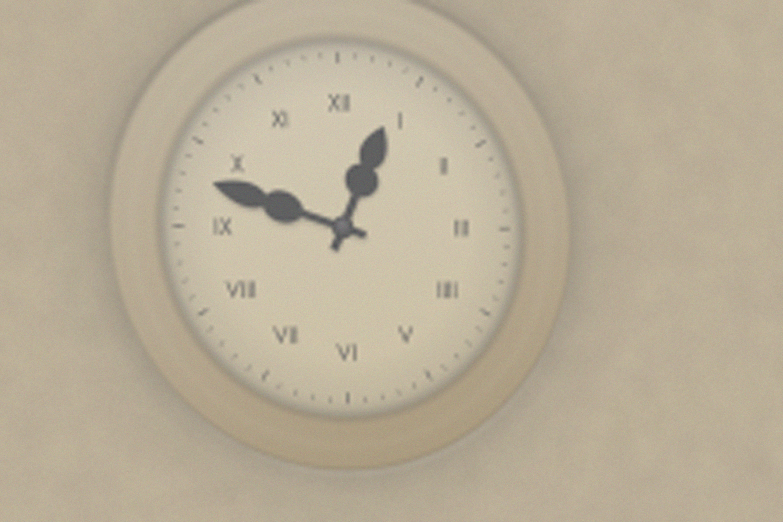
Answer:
12 h 48 min
